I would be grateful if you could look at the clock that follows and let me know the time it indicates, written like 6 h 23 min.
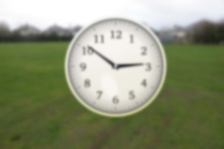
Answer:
2 h 51 min
